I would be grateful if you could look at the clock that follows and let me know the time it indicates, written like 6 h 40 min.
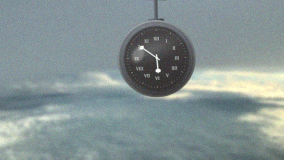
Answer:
5 h 51 min
